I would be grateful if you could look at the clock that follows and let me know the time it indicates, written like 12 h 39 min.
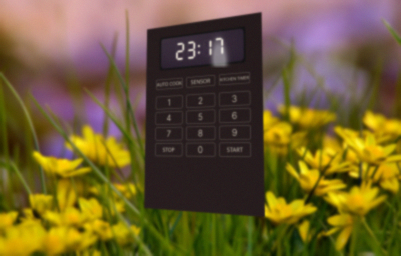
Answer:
23 h 17 min
